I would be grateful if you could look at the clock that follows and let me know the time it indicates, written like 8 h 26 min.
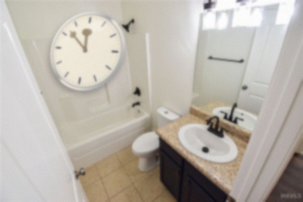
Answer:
11 h 52 min
